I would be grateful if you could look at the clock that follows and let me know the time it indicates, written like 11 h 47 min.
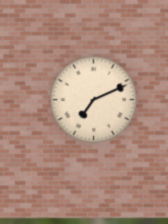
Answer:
7 h 11 min
